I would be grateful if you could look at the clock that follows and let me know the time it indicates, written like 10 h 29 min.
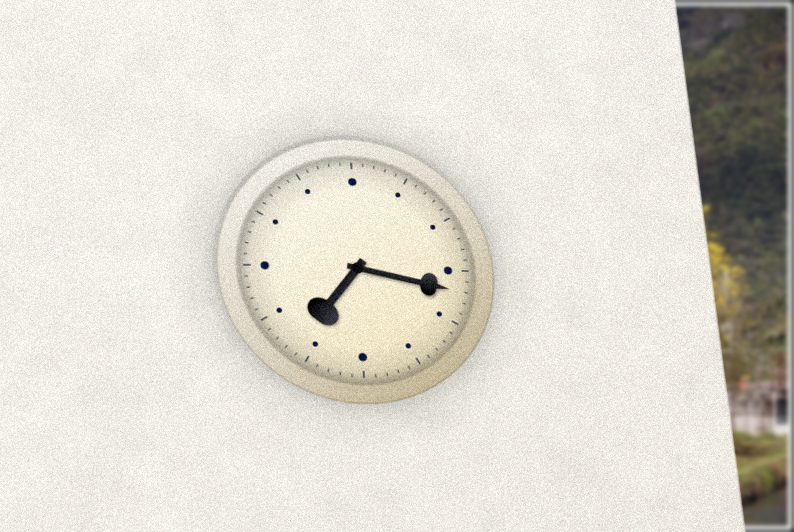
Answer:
7 h 17 min
